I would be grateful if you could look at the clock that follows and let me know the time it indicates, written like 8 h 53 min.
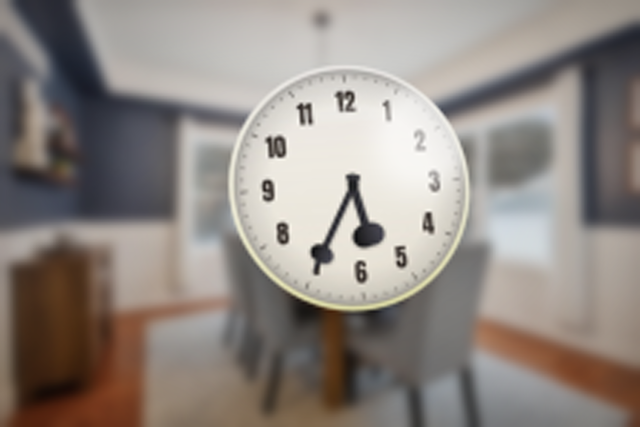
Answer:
5 h 35 min
